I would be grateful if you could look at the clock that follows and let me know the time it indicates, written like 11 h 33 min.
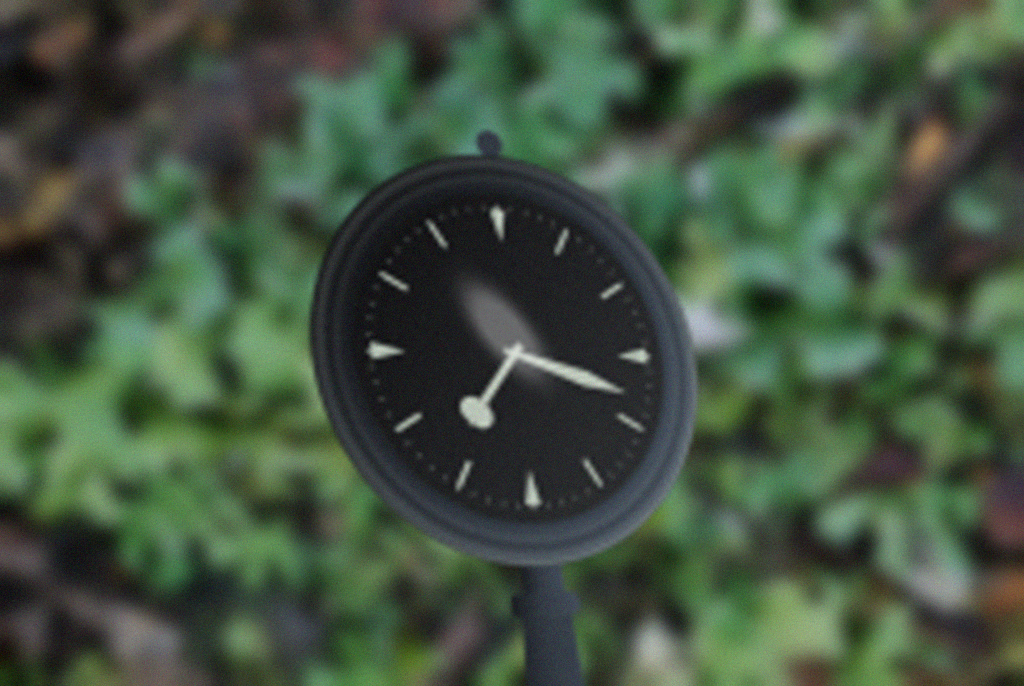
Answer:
7 h 18 min
